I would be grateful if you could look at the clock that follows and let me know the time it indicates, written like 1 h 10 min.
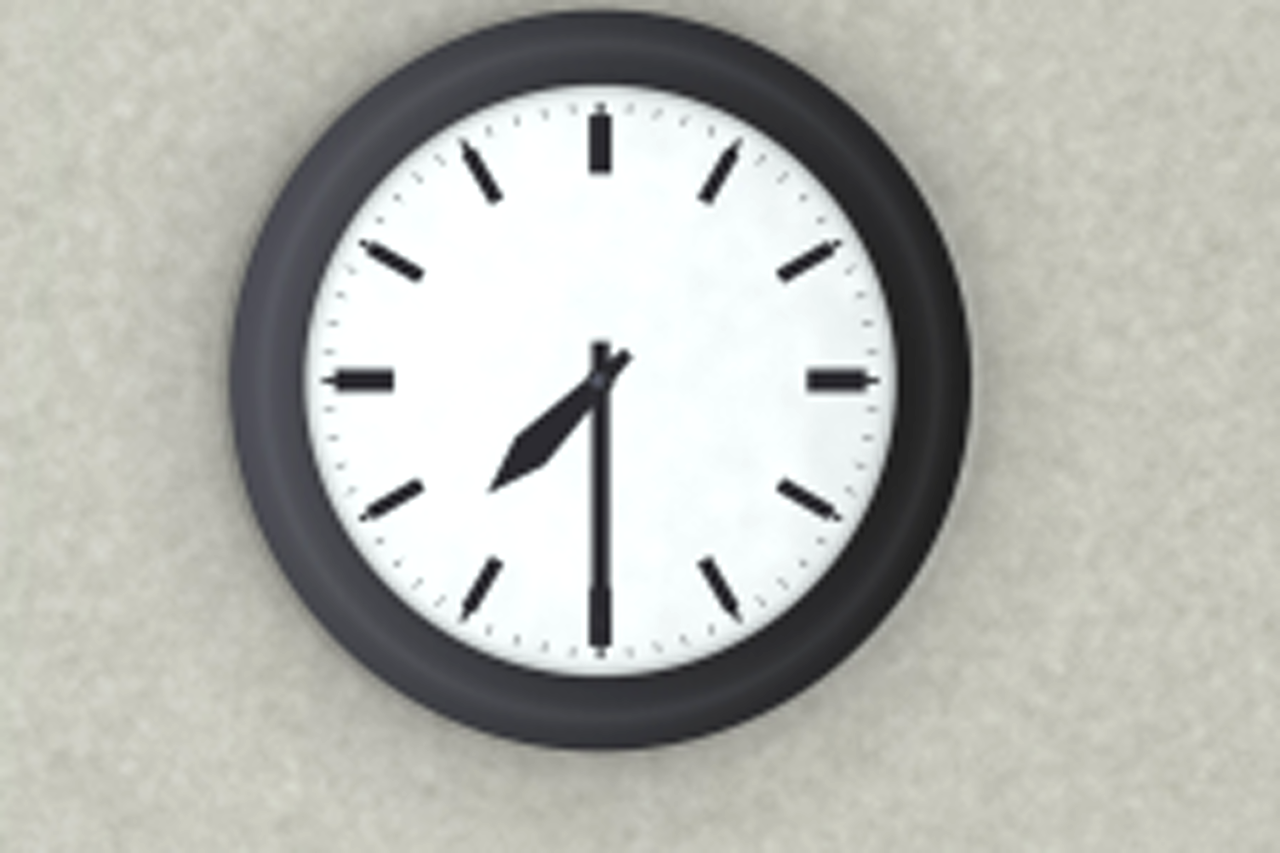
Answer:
7 h 30 min
